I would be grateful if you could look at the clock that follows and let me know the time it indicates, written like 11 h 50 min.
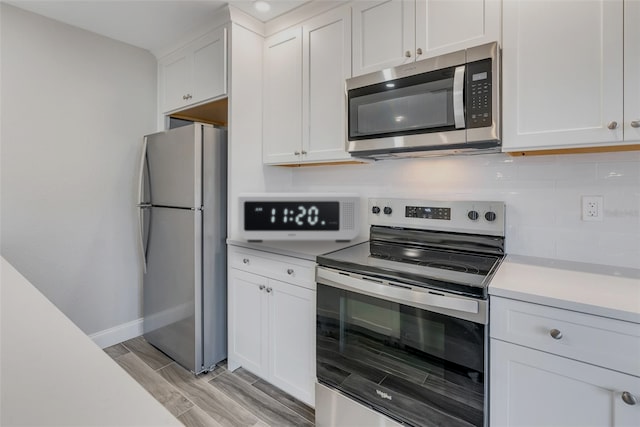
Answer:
11 h 20 min
